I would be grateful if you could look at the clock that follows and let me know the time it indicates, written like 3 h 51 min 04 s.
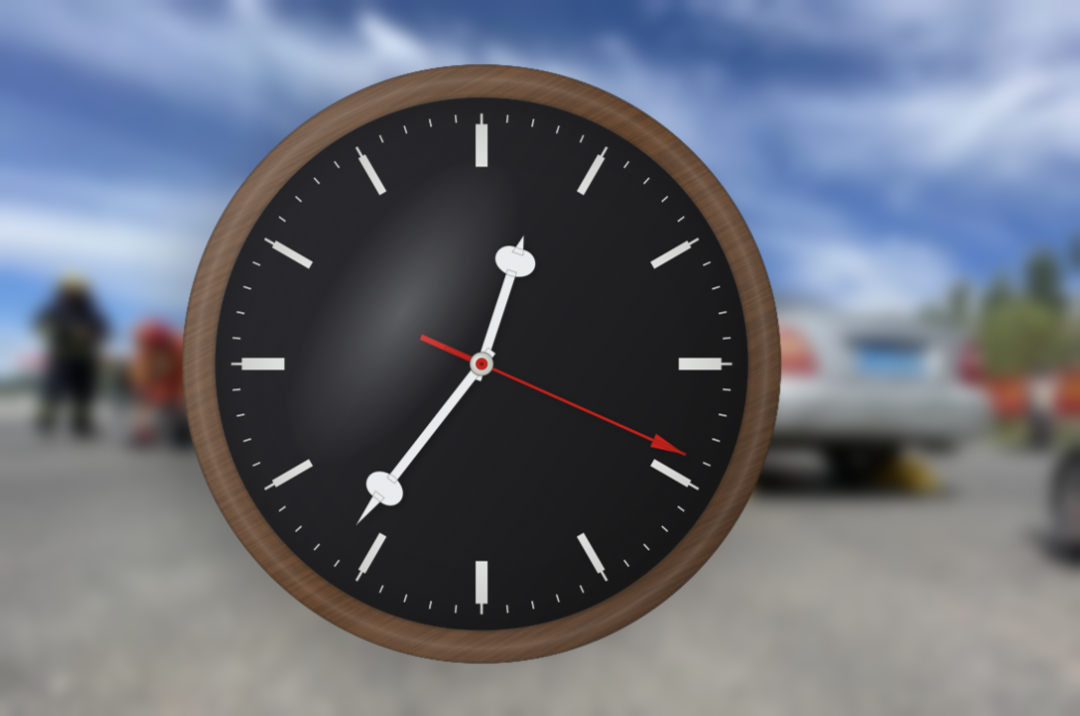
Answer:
12 h 36 min 19 s
